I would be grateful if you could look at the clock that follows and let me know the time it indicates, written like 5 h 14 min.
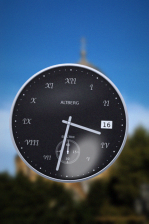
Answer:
3 h 32 min
